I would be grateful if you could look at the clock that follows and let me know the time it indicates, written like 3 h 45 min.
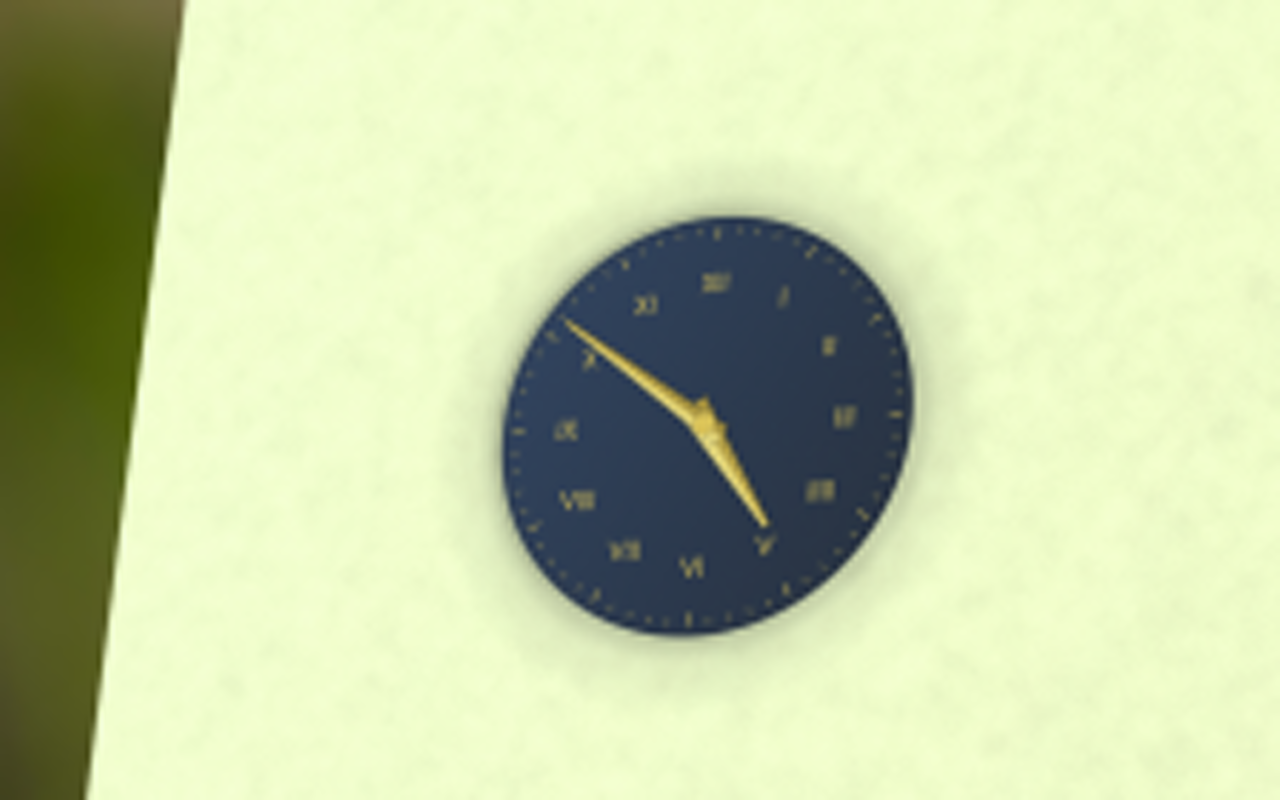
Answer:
4 h 51 min
